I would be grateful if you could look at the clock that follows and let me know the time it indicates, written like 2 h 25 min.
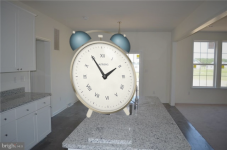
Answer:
1 h 55 min
